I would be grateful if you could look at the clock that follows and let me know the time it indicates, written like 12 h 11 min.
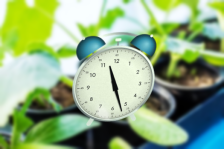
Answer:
11 h 27 min
